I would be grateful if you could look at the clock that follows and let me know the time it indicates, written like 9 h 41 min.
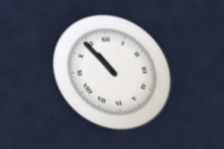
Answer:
10 h 54 min
